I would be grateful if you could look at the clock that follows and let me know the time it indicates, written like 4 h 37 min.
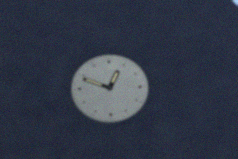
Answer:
12 h 49 min
